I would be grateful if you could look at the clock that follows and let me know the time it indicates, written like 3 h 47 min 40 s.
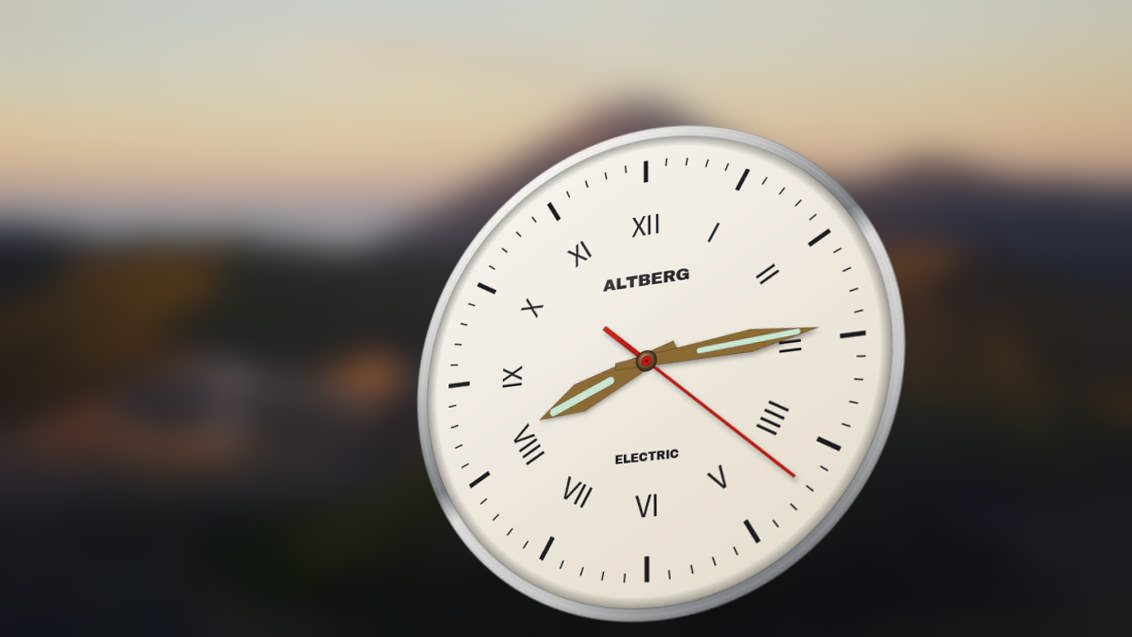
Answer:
8 h 14 min 22 s
